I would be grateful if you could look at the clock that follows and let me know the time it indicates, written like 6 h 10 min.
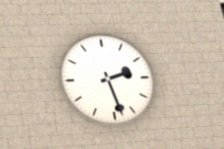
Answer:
2 h 28 min
